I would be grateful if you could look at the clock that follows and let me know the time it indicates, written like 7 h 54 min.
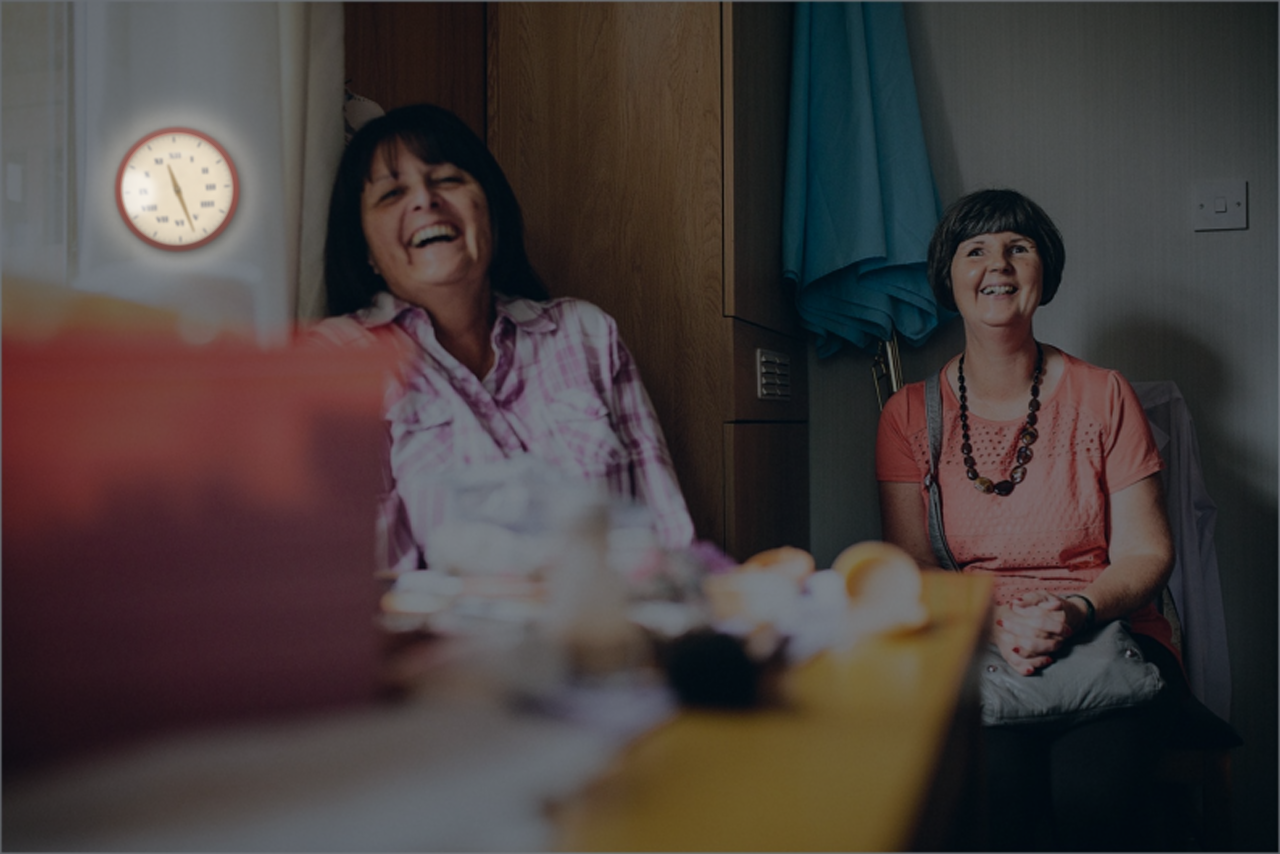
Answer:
11 h 27 min
